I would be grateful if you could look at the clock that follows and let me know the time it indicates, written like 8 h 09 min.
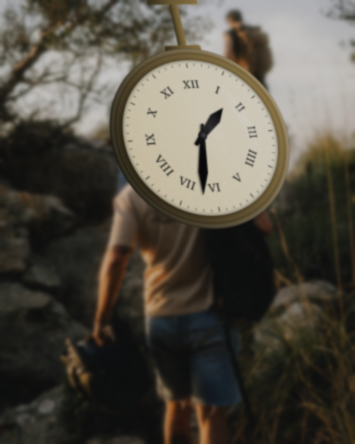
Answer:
1 h 32 min
